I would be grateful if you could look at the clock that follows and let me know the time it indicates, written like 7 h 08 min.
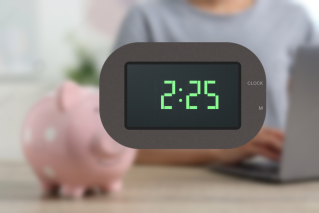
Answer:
2 h 25 min
